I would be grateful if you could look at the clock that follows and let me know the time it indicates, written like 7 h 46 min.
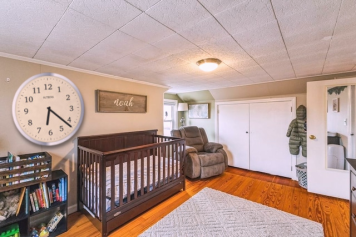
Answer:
6 h 22 min
